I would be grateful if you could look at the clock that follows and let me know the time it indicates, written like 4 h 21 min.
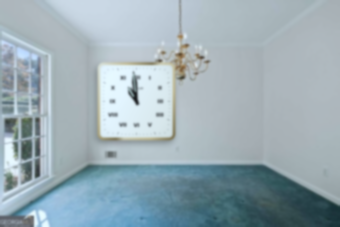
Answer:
10 h 59 min
